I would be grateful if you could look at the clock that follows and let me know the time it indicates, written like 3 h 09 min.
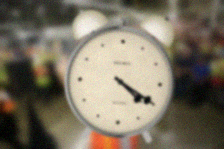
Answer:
4 h 20 min
